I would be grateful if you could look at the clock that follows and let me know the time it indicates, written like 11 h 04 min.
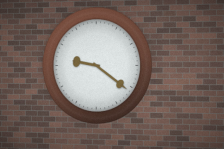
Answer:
9 h 21 min
